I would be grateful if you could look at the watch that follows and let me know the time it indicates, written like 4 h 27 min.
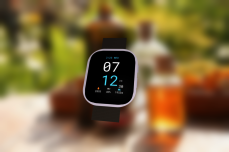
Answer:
7 h 12 min
